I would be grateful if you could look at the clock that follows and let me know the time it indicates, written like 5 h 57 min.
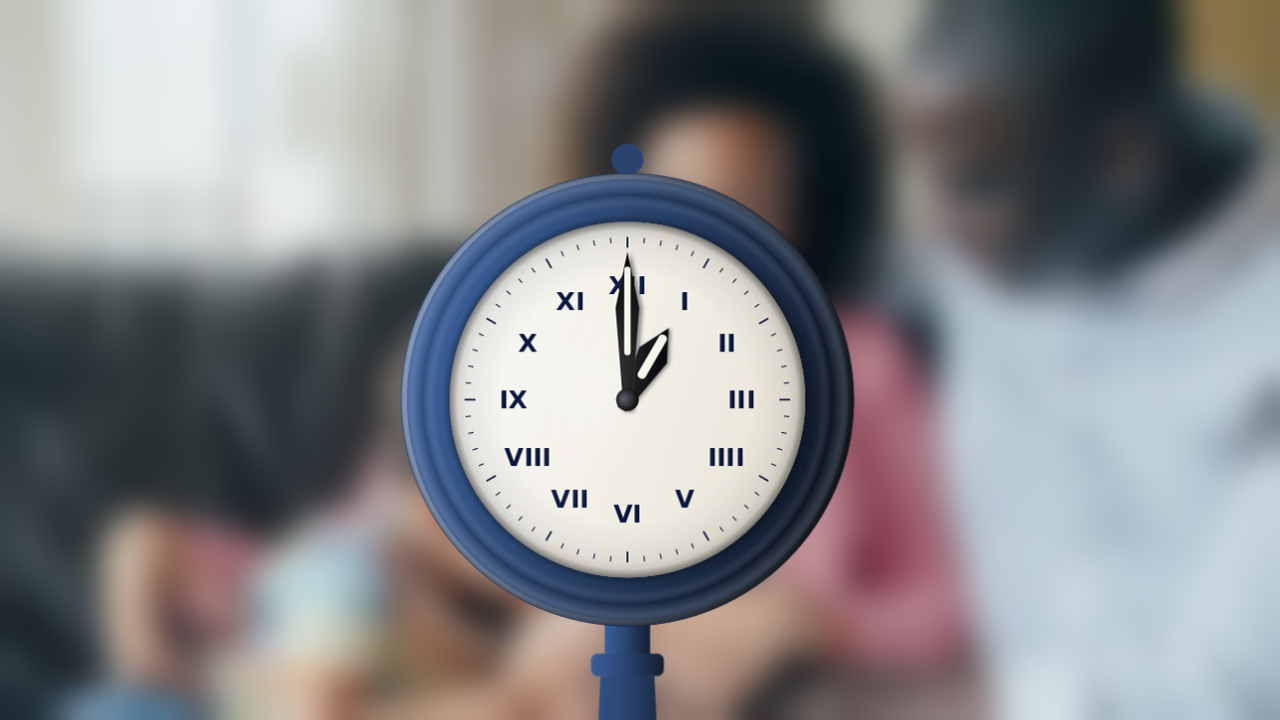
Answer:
1 h 00 min
